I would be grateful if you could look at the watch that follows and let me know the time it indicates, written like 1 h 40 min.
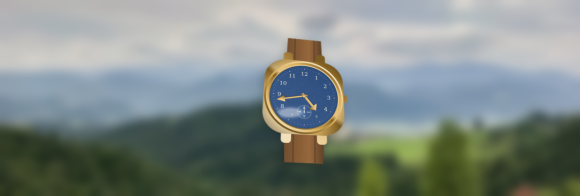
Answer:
4 h 43 min
